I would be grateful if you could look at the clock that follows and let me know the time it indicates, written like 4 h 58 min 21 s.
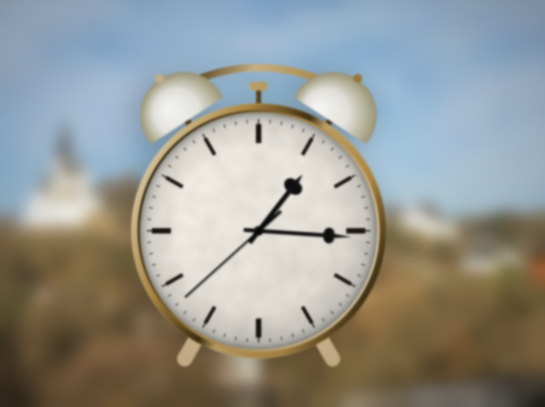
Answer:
1 h 15 min 38 s
